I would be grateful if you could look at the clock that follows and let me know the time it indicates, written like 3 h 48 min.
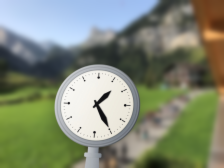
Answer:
1 h 25 min
